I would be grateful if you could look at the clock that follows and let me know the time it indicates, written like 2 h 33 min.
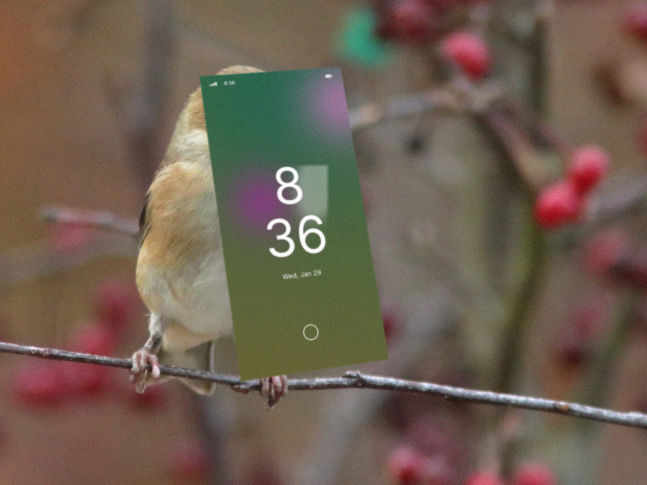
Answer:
8 h 36 min
